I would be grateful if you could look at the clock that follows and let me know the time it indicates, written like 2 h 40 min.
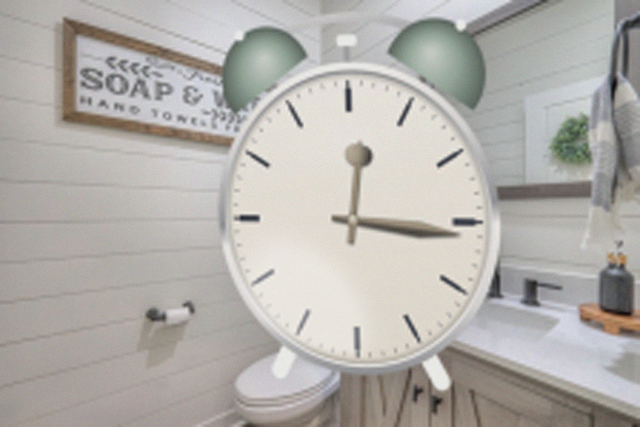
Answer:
12 h 16 min
